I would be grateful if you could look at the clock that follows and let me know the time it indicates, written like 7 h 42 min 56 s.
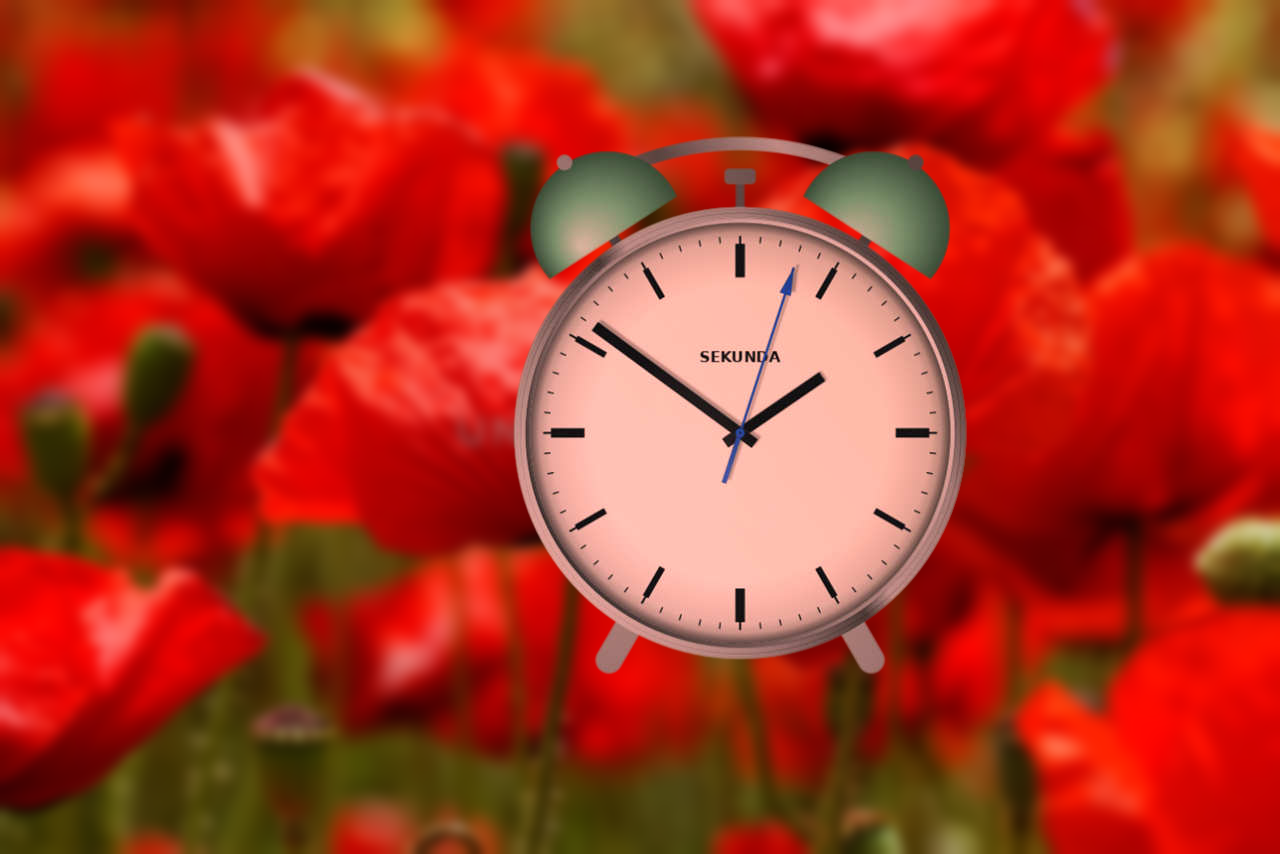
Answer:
1 h 51 min 03 s
